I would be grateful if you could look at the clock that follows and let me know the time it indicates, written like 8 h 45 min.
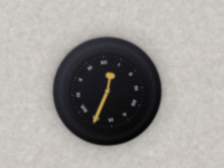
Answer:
12 h 35 min
